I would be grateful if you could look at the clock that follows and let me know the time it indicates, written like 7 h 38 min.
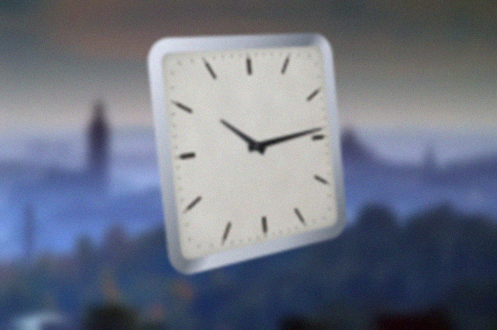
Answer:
10 h 14 min
